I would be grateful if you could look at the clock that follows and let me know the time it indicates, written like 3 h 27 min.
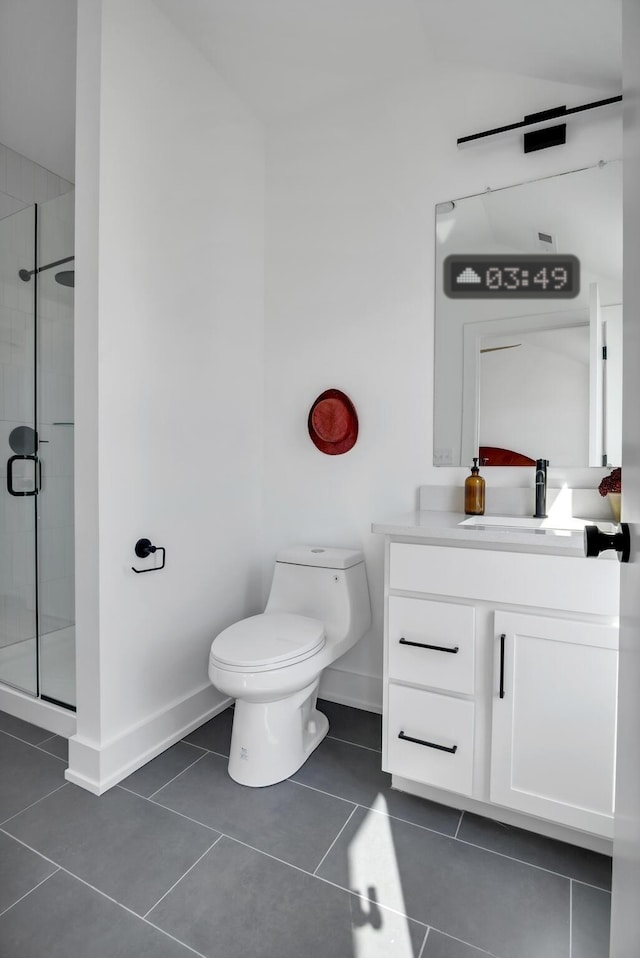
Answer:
3 h 49 min
